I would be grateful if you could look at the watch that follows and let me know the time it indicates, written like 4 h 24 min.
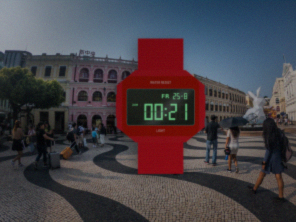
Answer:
0 h 21 min
